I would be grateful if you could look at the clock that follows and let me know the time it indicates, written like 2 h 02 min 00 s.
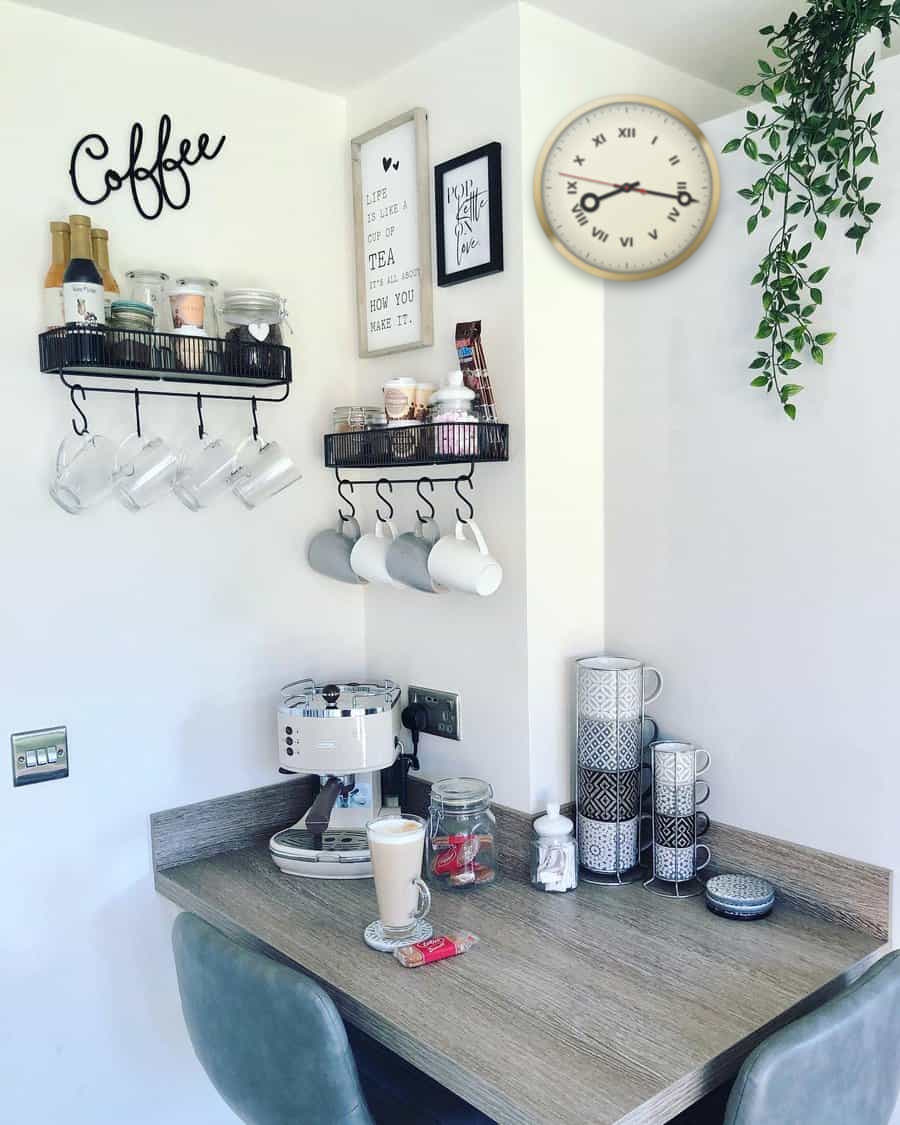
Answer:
8 h 16 min 47 s
